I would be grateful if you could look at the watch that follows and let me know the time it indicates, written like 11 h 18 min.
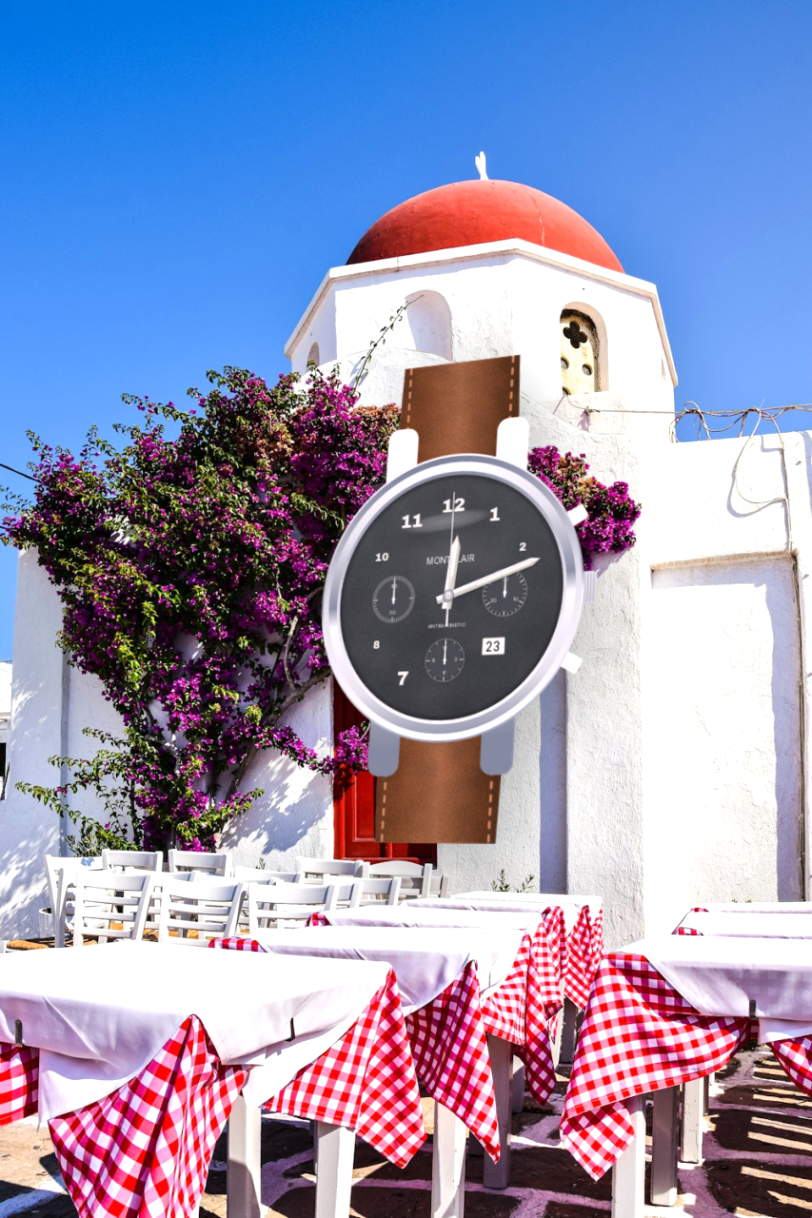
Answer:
12 h 12 min
